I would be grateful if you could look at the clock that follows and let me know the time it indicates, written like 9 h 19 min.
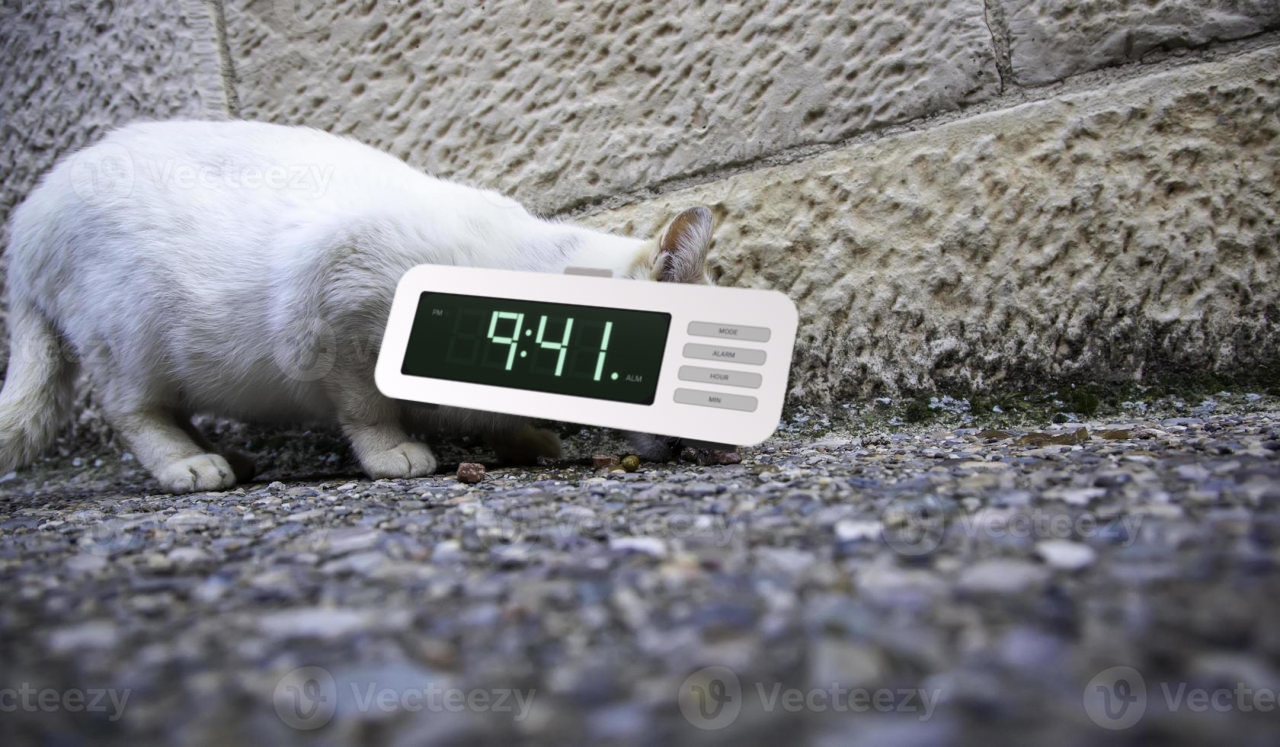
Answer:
9 h 41 min
